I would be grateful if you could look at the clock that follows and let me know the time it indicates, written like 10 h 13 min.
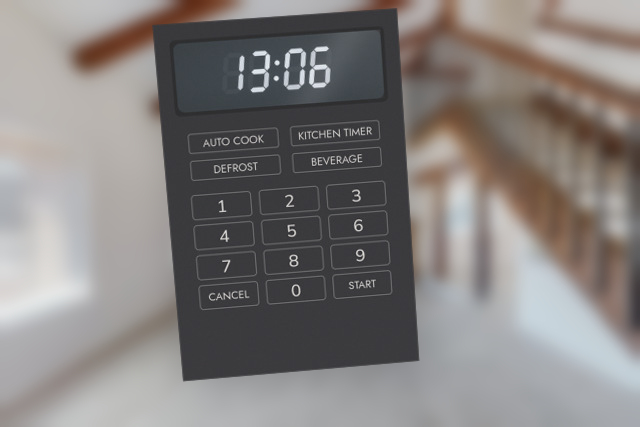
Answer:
13 h 06 min
